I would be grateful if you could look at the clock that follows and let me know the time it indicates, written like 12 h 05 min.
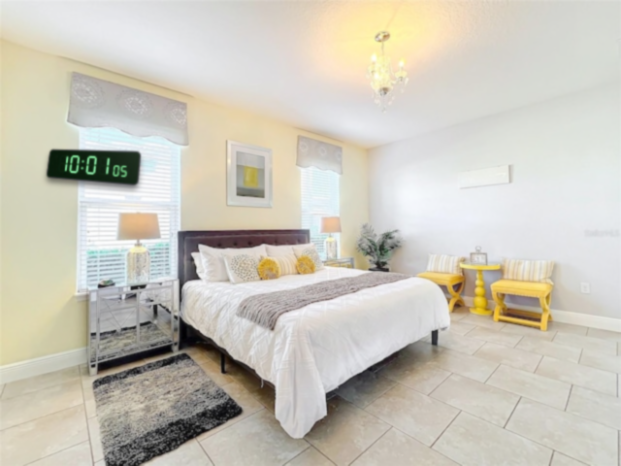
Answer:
10 h 01 min
